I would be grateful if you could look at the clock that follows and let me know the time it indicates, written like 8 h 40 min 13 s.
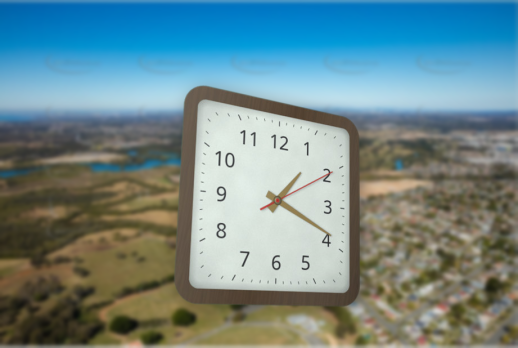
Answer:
1 h 19 min 10 s
